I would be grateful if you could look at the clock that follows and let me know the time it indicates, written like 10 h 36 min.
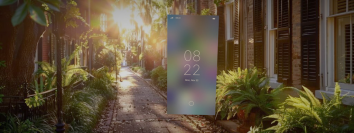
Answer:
8 h 22 min
